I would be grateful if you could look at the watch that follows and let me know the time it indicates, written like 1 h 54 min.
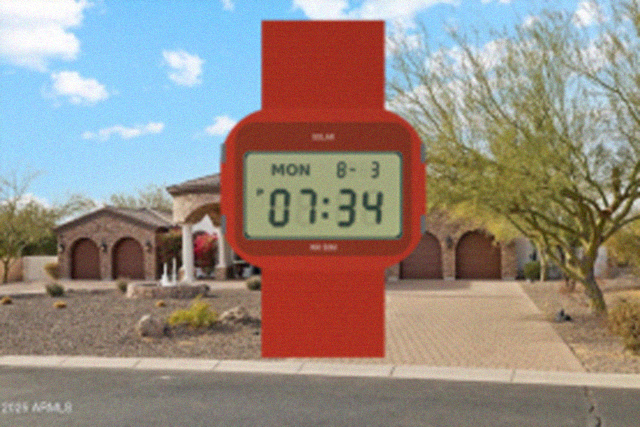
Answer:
7 h 34 min
